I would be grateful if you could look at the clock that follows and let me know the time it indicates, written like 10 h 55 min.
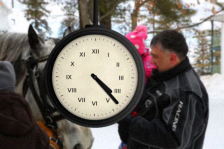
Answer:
4 h 23 min
